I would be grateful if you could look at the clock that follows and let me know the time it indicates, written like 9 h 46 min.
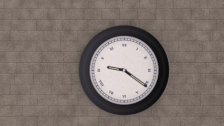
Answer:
9 h 21 min
